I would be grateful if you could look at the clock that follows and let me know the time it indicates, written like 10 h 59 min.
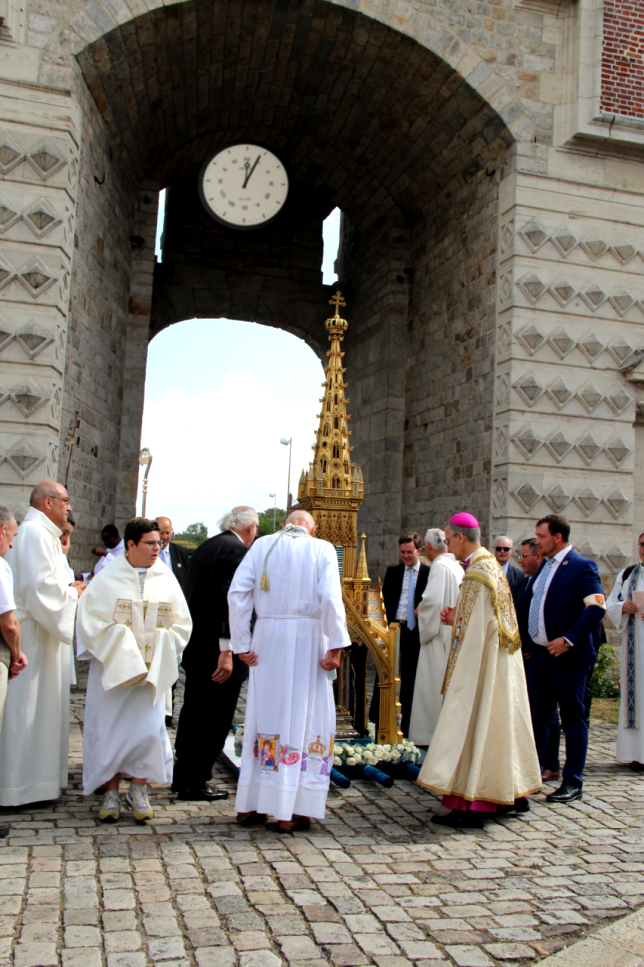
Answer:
12 h 04 min
